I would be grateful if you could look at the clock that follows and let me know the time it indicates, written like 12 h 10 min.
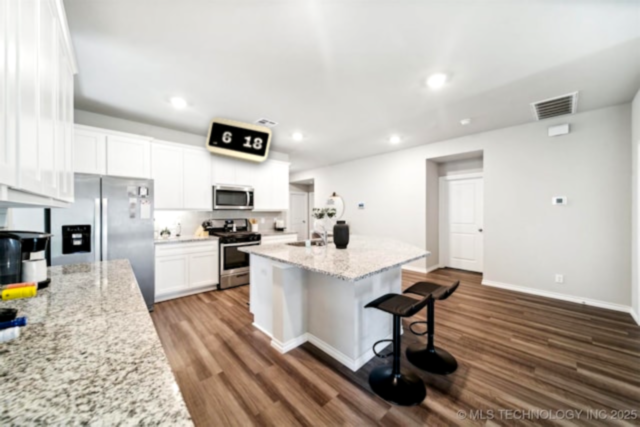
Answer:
6 h 18 min
